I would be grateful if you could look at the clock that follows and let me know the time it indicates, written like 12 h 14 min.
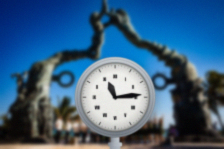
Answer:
11 h 14 min
